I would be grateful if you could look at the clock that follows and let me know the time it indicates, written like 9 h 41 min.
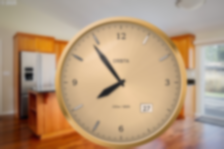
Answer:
7 h 54 min
